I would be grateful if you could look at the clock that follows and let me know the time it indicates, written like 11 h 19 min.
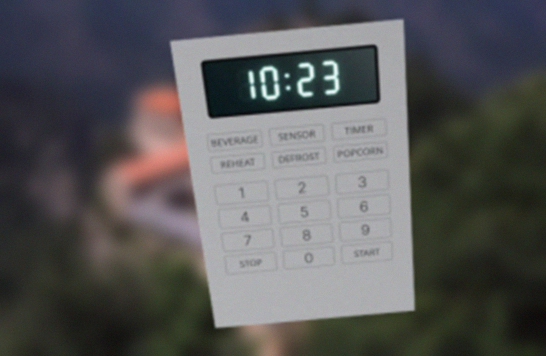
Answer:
10 h 23 min
